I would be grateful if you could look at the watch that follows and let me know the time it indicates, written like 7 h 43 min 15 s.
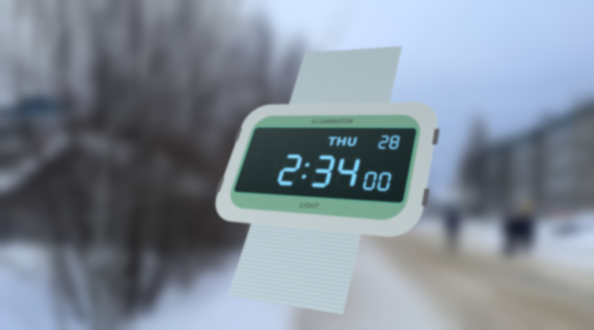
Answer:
2 h 34 min 00 s
